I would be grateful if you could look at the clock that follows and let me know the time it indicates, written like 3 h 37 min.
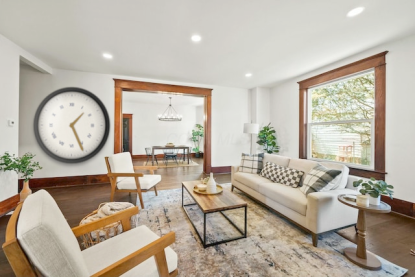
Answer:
1 h 26 min
